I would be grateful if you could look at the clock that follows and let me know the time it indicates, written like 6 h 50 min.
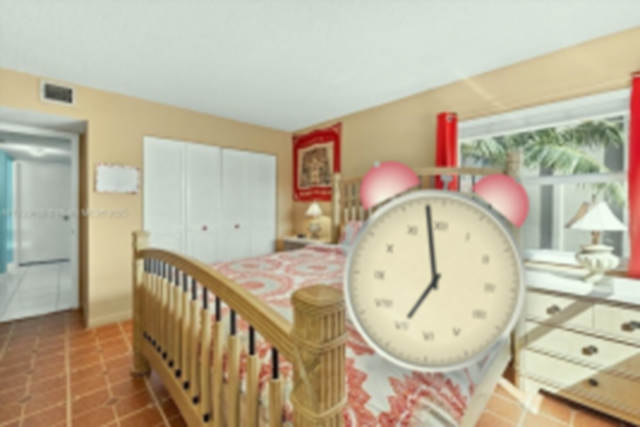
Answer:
6 h 58 min
